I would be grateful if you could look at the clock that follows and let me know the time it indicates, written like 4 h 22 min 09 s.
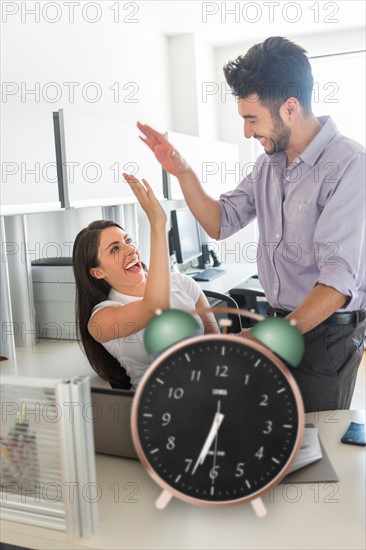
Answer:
6 h 33 min 30 s
